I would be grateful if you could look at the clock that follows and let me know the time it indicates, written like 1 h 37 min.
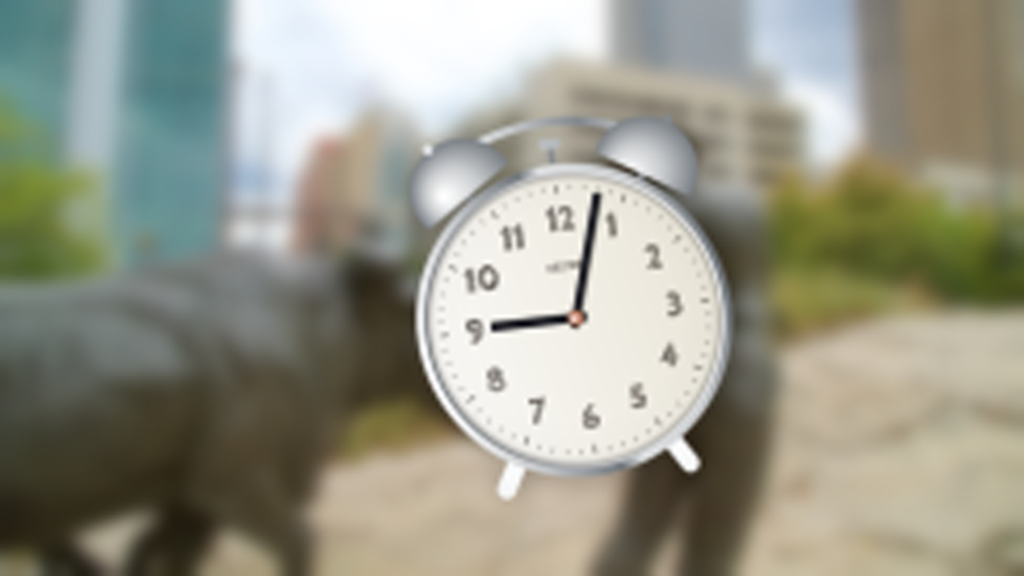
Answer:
9 h 03 min
